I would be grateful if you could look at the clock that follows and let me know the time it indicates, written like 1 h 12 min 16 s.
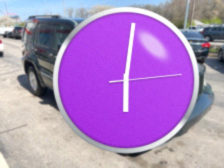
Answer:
6 h 01 min 14 s
